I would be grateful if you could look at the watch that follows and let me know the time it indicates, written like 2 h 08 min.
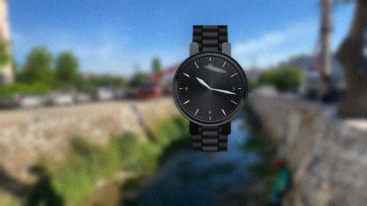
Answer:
10 h 17 min
